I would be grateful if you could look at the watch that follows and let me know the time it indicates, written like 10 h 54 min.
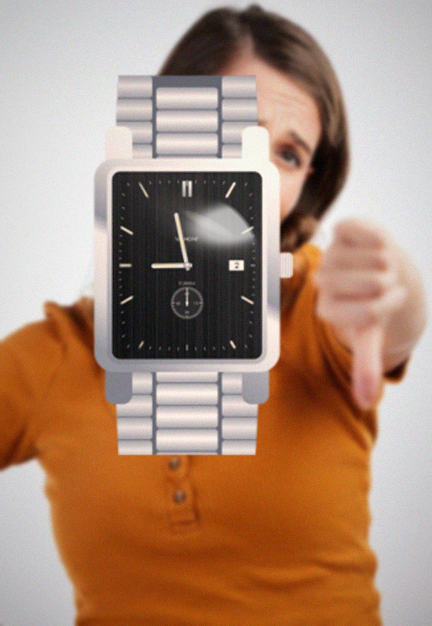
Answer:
8 h 58 min
